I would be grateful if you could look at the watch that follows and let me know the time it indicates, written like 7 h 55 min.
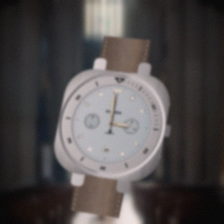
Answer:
2 h 59 min
